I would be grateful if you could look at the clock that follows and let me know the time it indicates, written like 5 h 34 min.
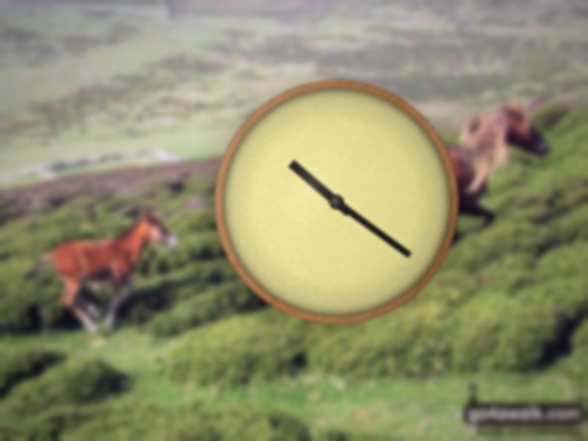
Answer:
10 h 21 min
